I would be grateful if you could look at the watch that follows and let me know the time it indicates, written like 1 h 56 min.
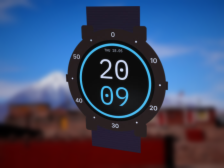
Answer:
20 h 09 min
